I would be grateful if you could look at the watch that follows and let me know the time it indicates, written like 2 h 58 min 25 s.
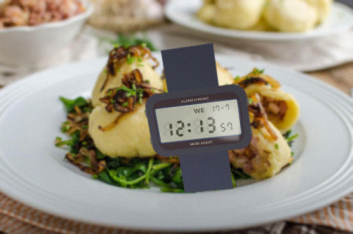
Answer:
12 h 13 min 57 s
